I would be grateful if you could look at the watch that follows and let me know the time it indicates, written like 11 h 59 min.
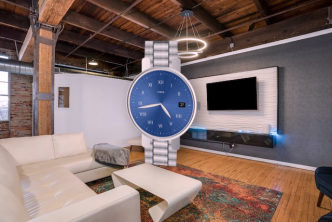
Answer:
4 h 43 min
